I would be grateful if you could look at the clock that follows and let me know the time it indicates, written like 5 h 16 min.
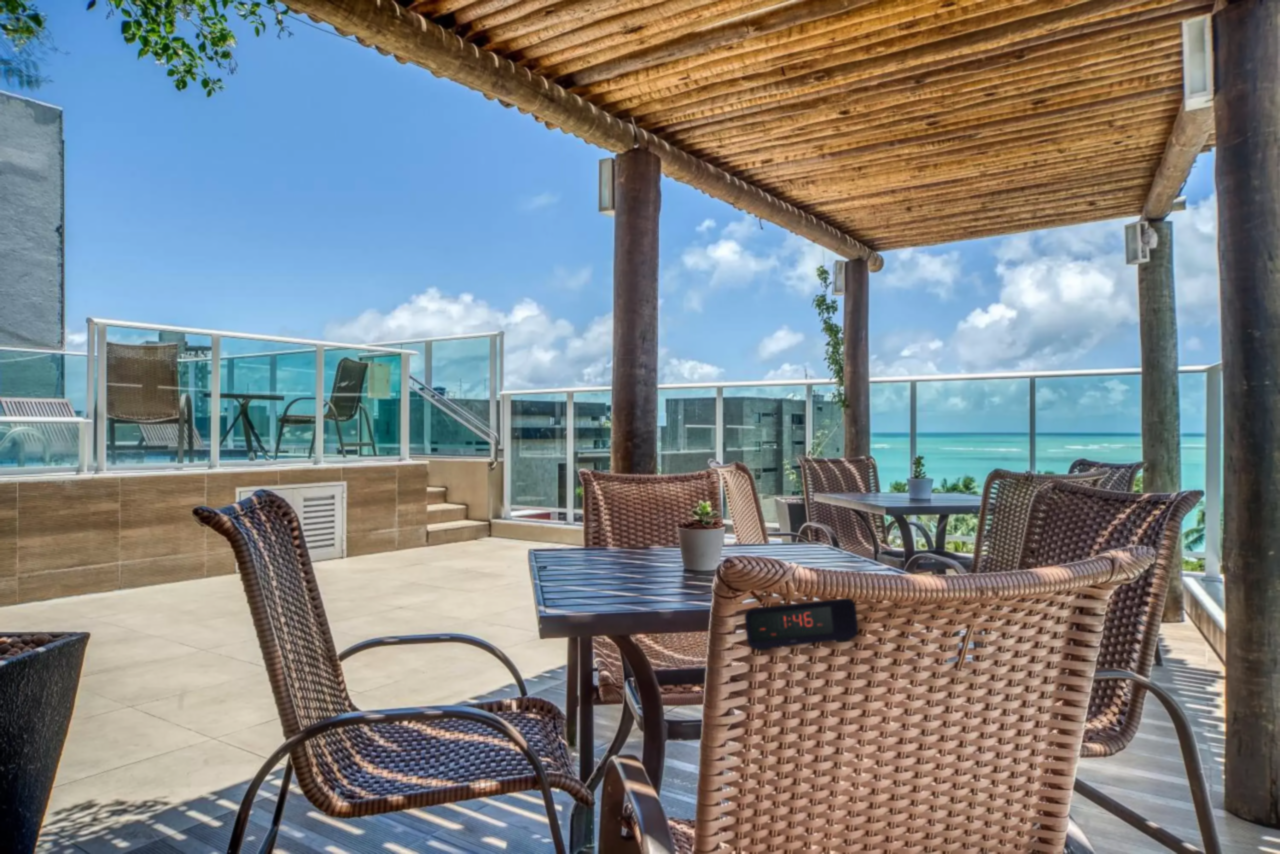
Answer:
1 h 46 min
